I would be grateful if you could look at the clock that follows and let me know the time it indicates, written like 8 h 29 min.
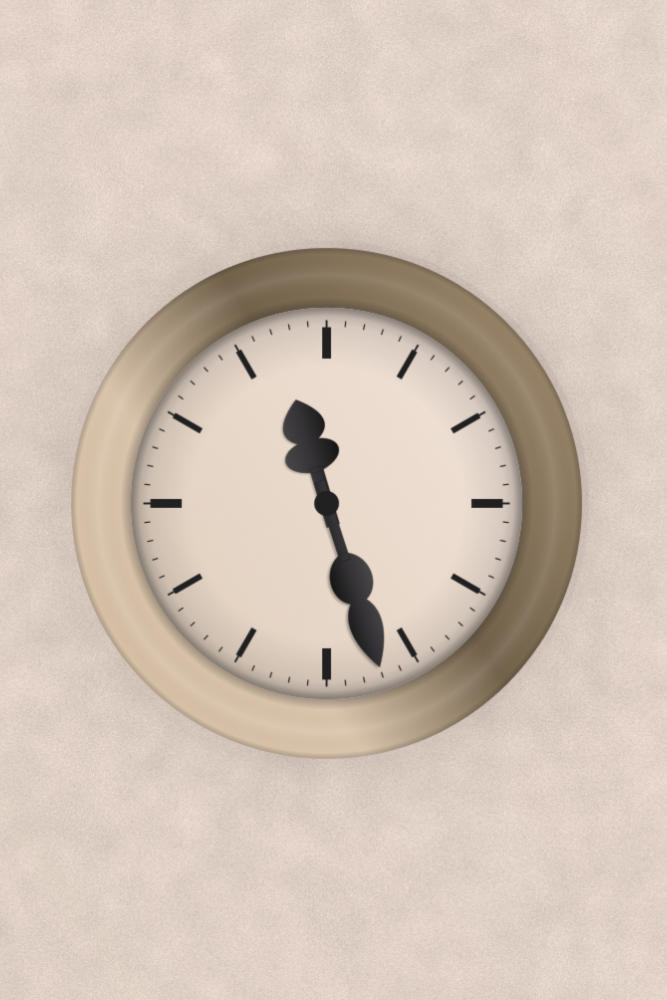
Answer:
11 h 27 min
